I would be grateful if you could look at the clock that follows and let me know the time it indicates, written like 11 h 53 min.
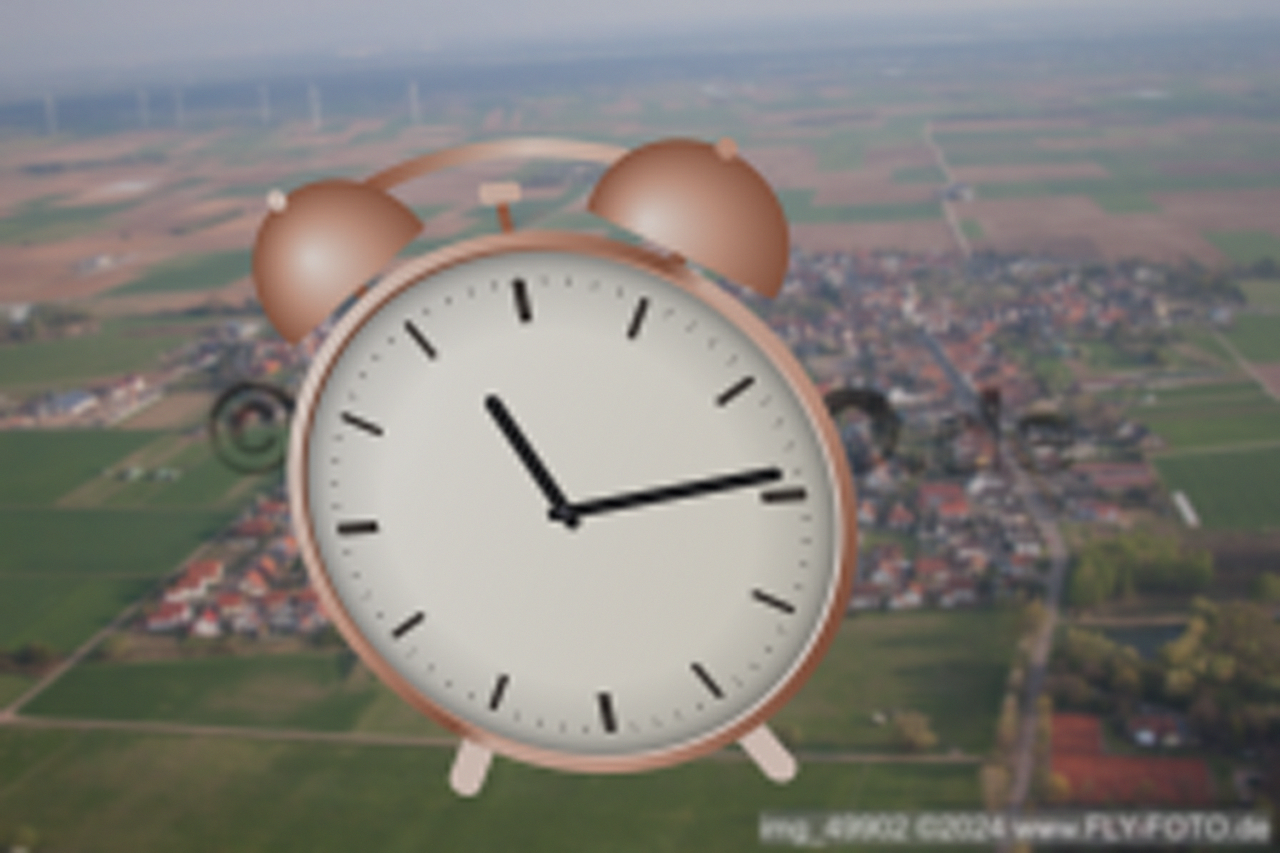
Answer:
11 h 14 min
